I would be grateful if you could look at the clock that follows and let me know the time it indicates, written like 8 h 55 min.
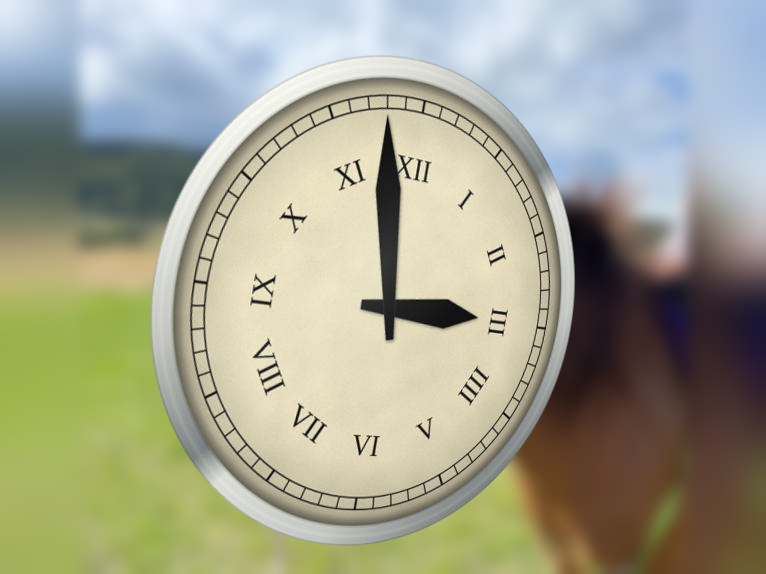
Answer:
2 h 58 min
